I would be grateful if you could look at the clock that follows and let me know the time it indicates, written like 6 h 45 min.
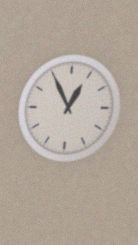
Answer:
12 h 55 min
